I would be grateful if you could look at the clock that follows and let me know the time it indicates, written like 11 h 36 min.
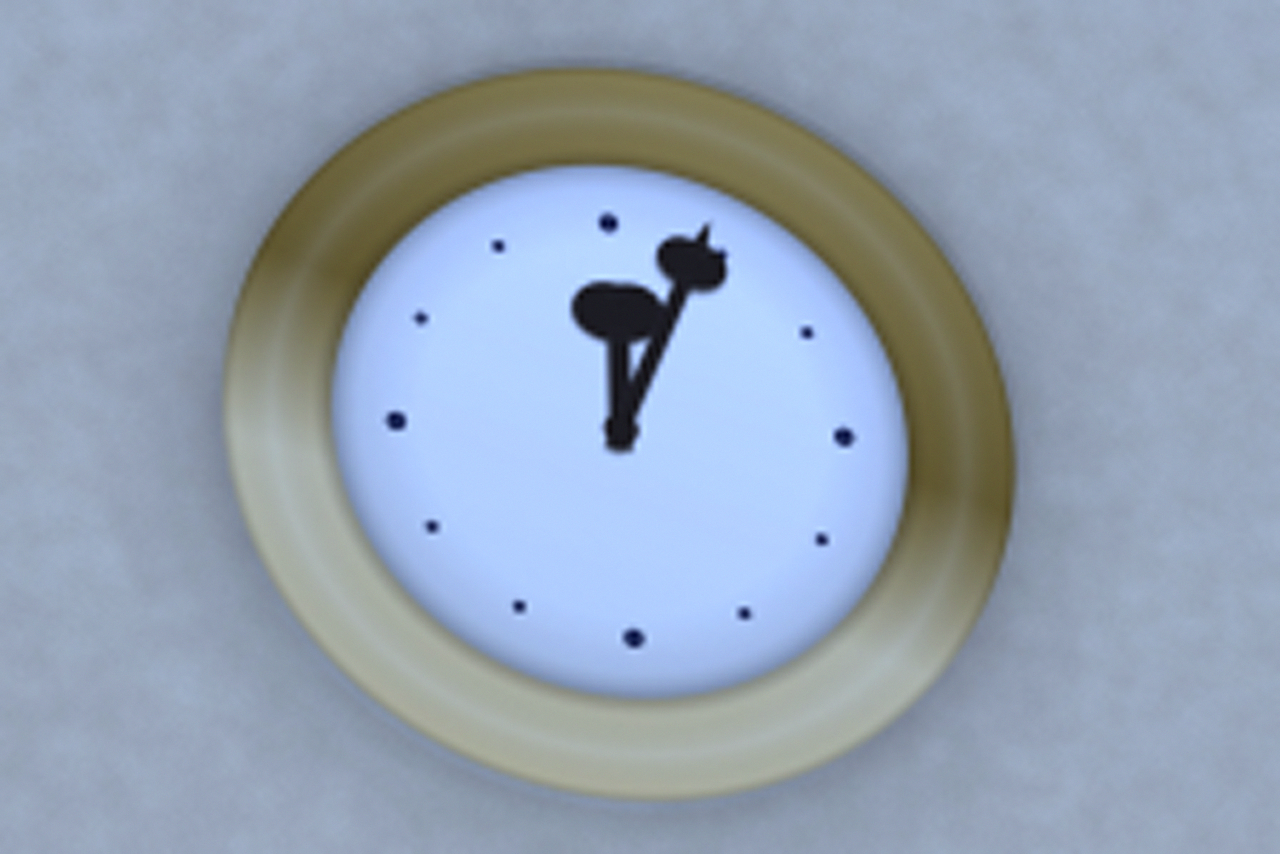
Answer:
12 h 04 min
